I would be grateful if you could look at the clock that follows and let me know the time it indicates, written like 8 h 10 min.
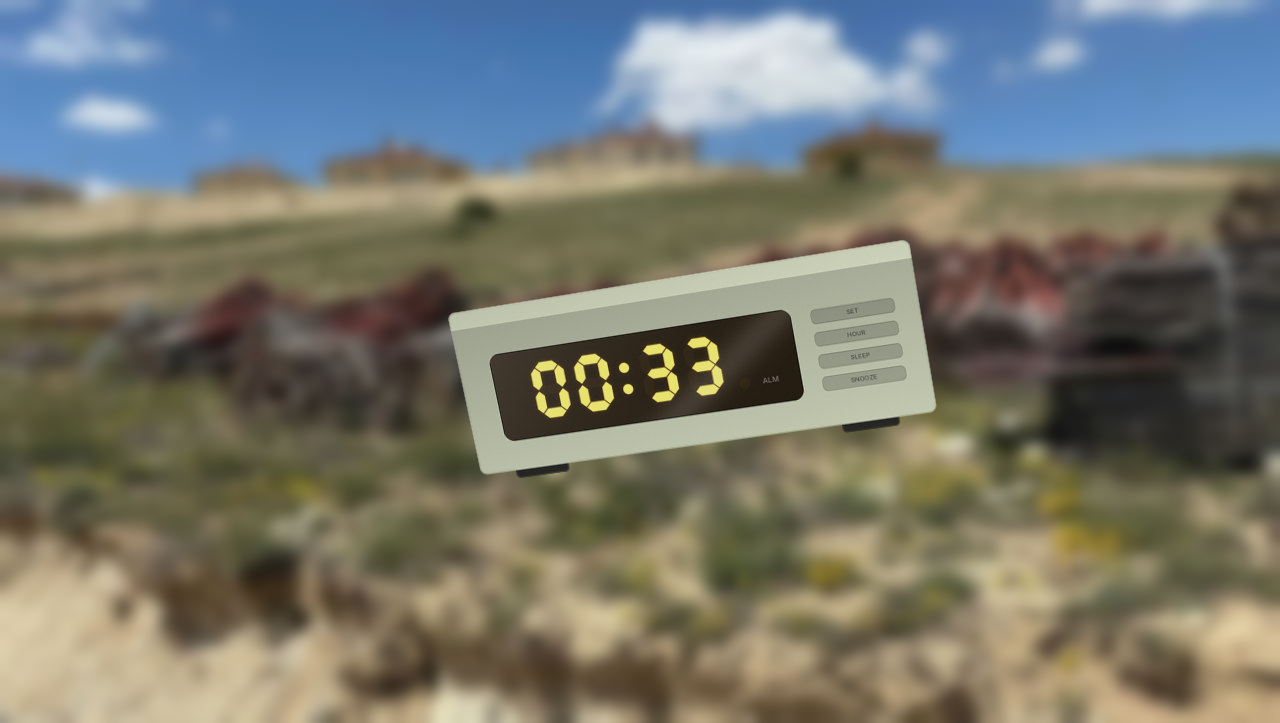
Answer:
0 h 33 min
